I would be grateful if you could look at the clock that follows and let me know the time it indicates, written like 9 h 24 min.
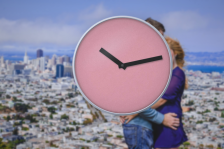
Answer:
10 h 13 min
